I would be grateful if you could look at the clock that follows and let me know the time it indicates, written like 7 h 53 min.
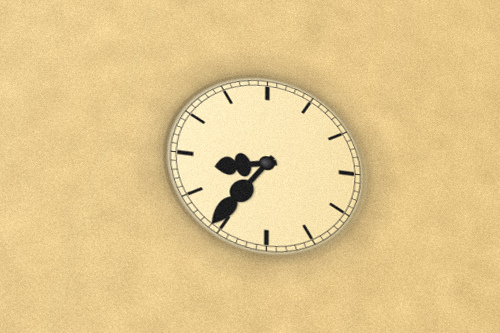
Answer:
8 h 36 min
